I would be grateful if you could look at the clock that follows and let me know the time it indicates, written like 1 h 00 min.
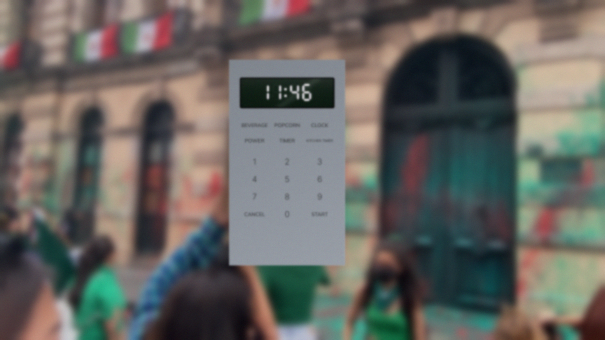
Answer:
11 h 46 min
